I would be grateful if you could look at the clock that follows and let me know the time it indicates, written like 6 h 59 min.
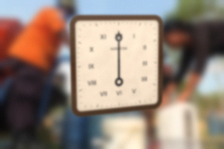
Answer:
6 h 00 min
